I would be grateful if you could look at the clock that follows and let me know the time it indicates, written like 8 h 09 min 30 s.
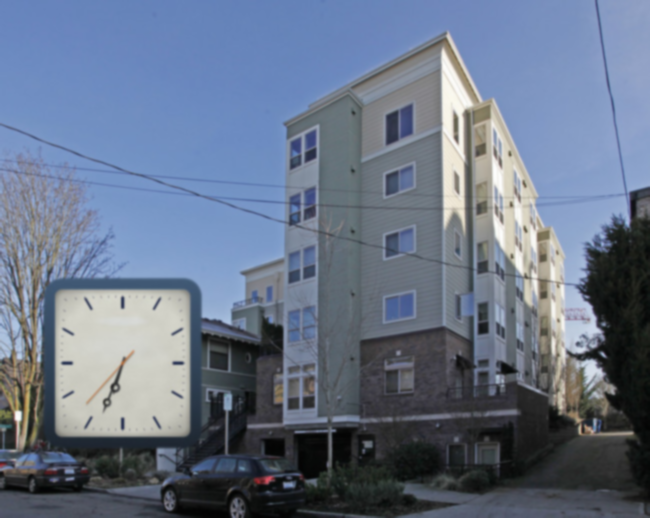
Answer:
6 h 33 min 37 s
